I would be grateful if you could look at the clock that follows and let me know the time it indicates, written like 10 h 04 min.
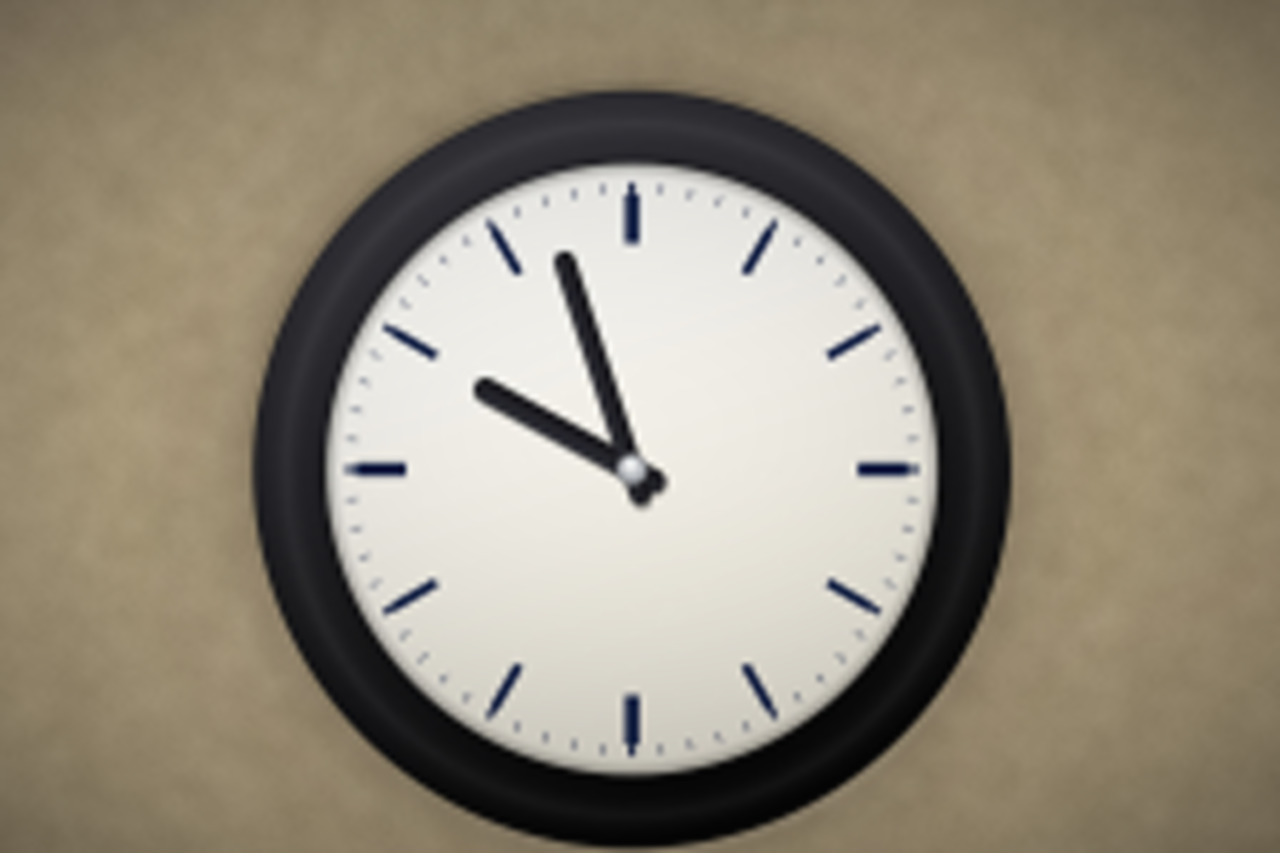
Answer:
9 h 57 min
